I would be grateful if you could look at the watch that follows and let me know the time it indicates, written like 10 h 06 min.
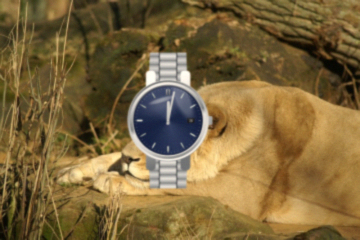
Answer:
12 h 02 min
